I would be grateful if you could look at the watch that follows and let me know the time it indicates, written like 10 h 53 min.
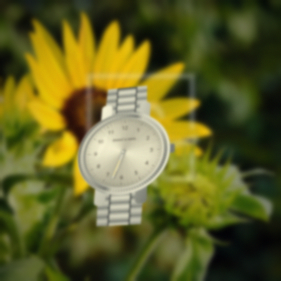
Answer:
6 h 33 min
